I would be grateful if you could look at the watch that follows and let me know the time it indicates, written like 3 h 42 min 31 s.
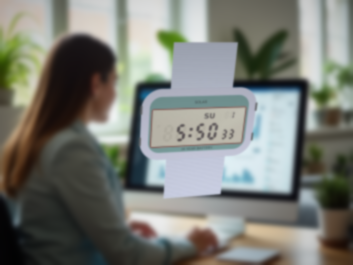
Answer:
5 h 50 min 33 s
